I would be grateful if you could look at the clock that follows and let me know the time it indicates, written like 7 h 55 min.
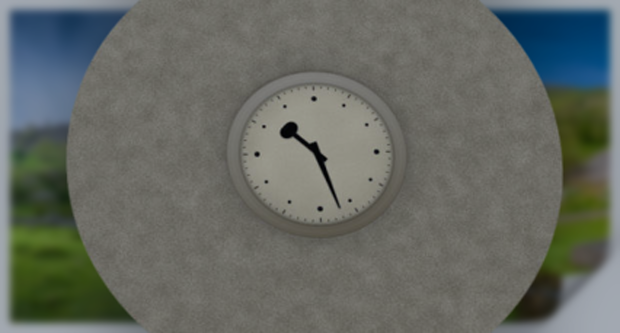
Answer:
10 h 27 min
